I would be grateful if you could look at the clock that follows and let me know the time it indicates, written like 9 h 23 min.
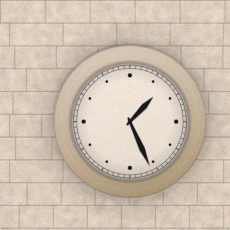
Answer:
1 h 26 min
